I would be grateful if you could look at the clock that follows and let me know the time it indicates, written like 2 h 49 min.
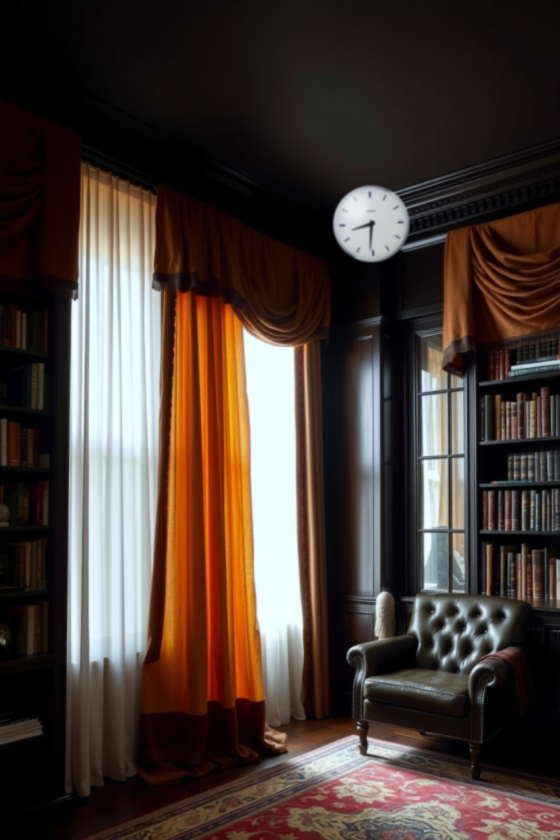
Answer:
8 h 31 min
